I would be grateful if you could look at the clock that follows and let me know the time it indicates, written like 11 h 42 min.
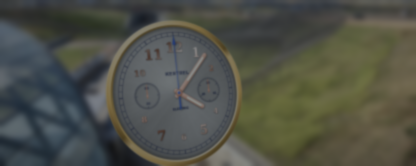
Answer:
4 h 07 min
